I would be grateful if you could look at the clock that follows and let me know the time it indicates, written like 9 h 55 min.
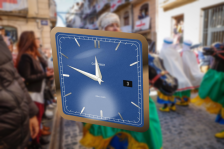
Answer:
11 h 48 min
